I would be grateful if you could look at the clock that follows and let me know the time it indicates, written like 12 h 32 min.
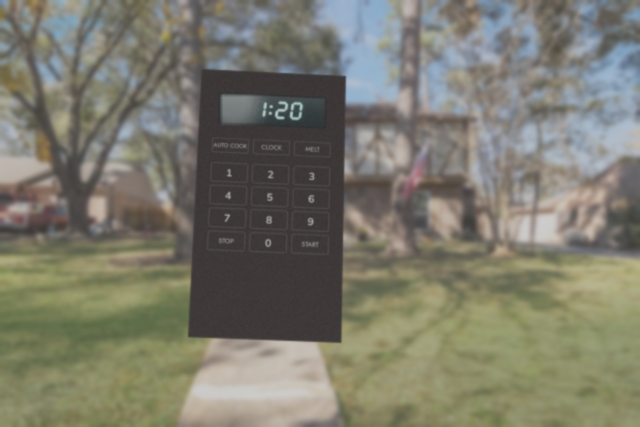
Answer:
1 h 20 min
